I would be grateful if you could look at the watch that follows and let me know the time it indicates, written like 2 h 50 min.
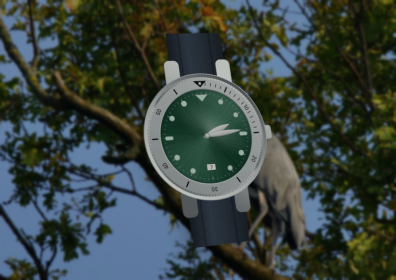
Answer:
2 h 14 min
